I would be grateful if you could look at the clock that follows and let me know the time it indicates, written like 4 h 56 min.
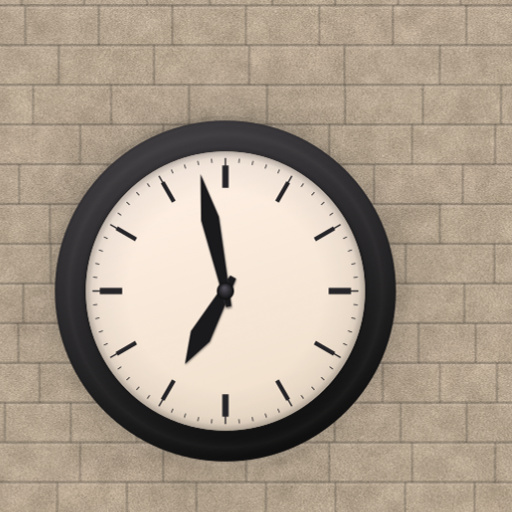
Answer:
6 h 58 min
